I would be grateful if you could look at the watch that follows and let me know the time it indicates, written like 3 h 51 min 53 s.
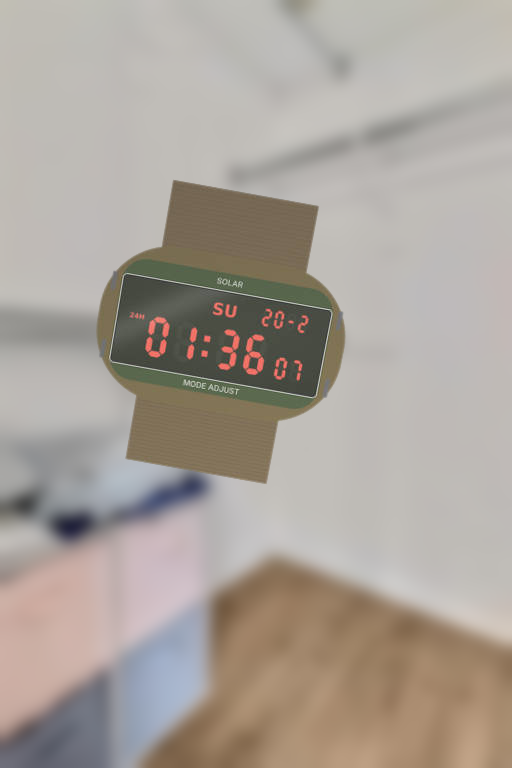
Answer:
1 h 36 min 07 s
